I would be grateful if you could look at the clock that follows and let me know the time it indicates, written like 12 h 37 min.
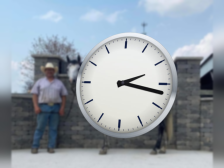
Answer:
2 h 17 min
